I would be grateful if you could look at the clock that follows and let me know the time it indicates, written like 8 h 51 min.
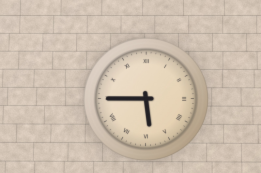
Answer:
5 h 45 min
